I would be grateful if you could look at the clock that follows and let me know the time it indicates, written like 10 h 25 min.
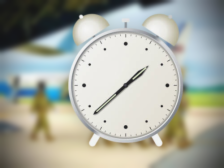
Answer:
1 h 38 min
